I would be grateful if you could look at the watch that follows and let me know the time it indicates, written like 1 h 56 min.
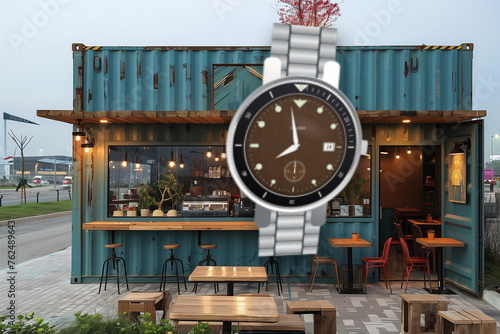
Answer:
7 h 58 min
